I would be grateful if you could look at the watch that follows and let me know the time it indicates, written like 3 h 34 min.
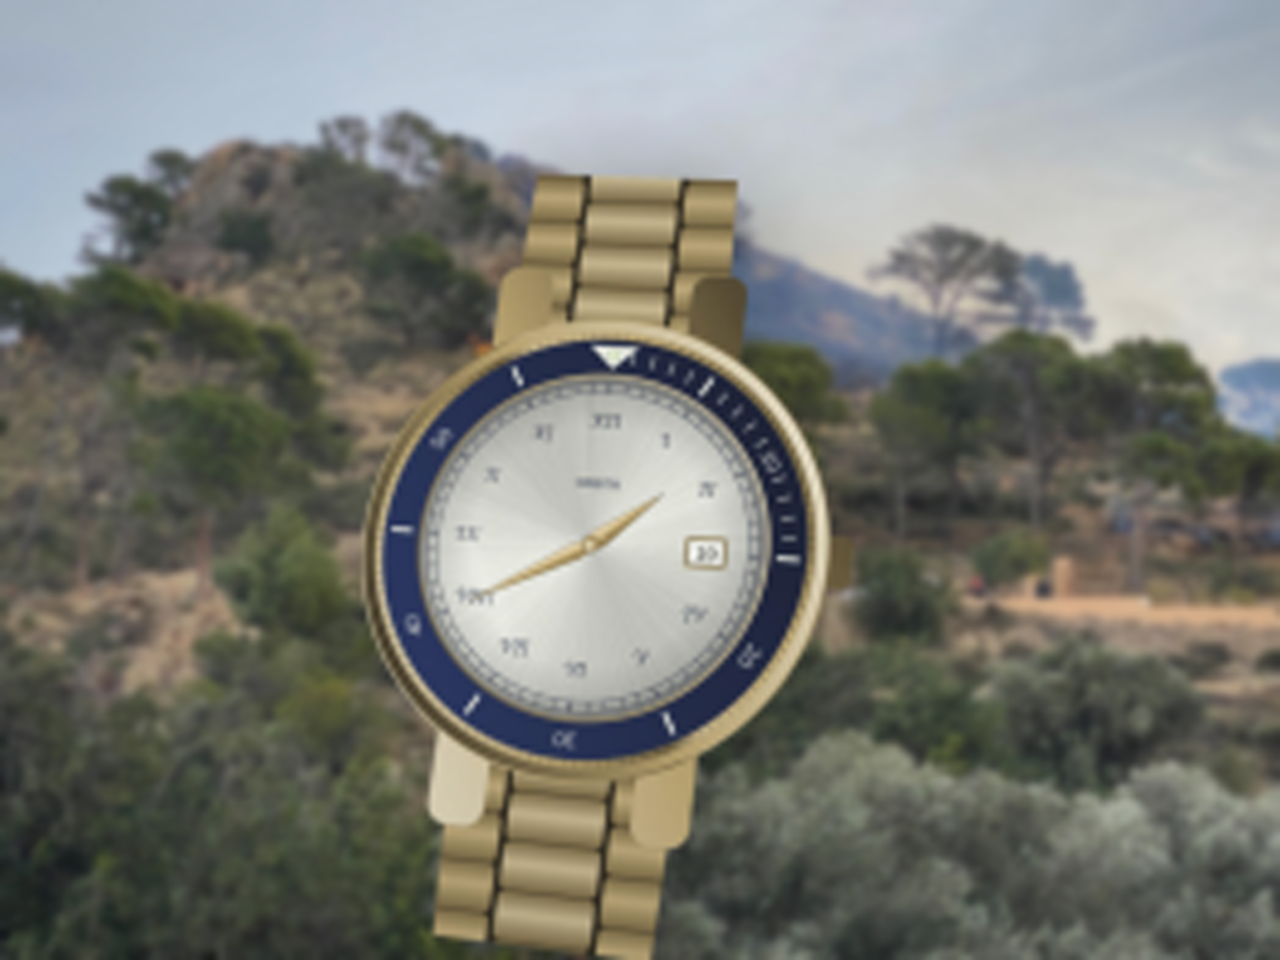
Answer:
1 h 40 min
